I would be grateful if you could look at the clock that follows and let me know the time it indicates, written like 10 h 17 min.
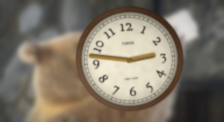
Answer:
2 h 47 min
